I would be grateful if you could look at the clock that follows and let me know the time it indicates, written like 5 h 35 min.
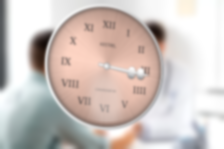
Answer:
3 h 16 min
